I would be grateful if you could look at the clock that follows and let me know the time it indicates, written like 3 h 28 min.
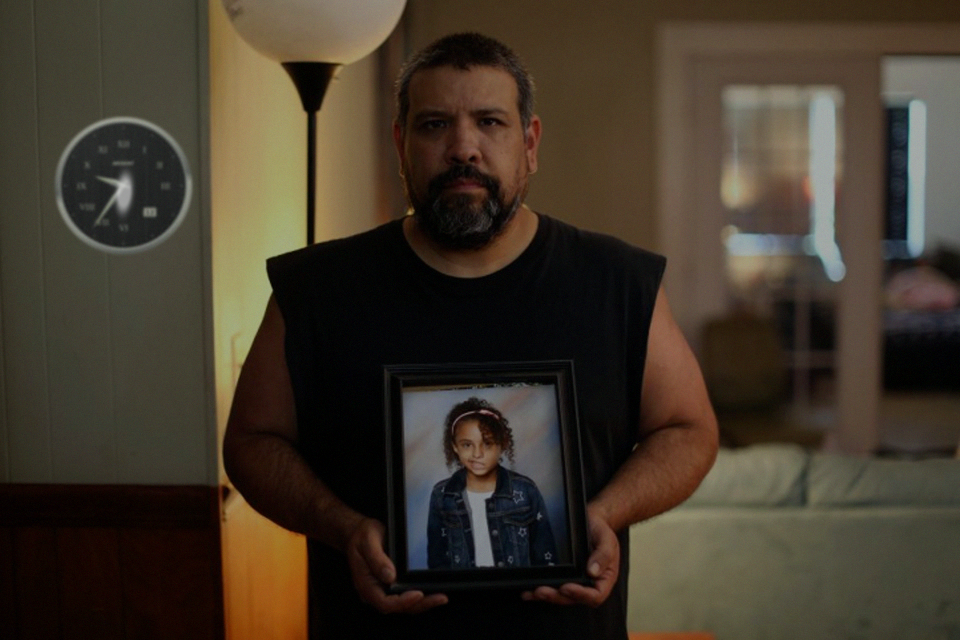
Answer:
9 h 36 min
